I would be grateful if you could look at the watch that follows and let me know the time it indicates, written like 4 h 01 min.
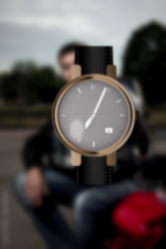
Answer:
7 h 04 min
